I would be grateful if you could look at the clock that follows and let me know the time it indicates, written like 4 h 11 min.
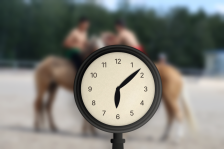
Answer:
6 h 08 min
